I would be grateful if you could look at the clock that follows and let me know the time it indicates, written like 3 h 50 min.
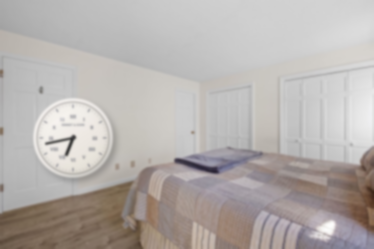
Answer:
6 h 43 min
